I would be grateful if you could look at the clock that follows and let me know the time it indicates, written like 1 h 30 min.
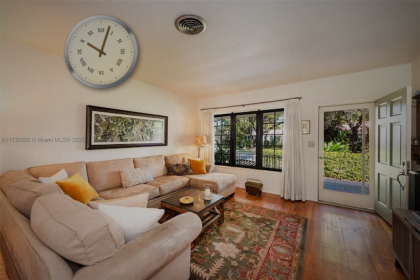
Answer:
10 h 03 min
